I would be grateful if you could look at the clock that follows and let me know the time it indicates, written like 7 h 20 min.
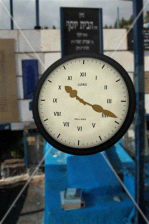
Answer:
10 h 19 min
